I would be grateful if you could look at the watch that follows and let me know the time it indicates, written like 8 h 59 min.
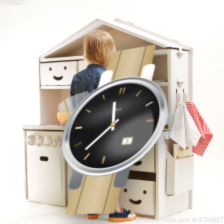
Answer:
11 h 37 min
